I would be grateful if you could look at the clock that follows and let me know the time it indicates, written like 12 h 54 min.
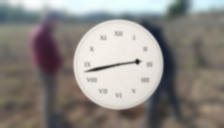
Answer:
2 h 43 min
